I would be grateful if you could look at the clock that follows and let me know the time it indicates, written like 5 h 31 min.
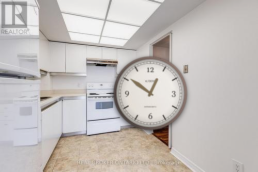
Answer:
12 h 51 min
